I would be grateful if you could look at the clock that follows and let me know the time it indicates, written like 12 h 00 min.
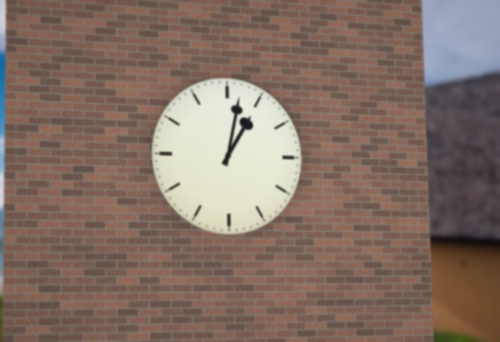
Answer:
1 h 02 min
